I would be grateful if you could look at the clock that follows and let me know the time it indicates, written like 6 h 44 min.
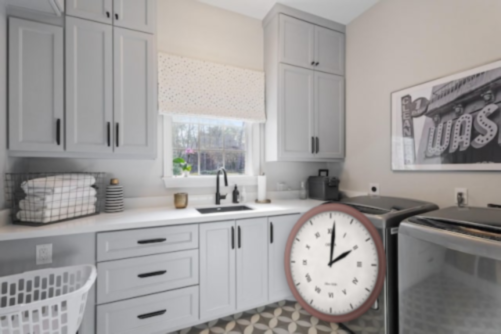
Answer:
2 h 01 min
